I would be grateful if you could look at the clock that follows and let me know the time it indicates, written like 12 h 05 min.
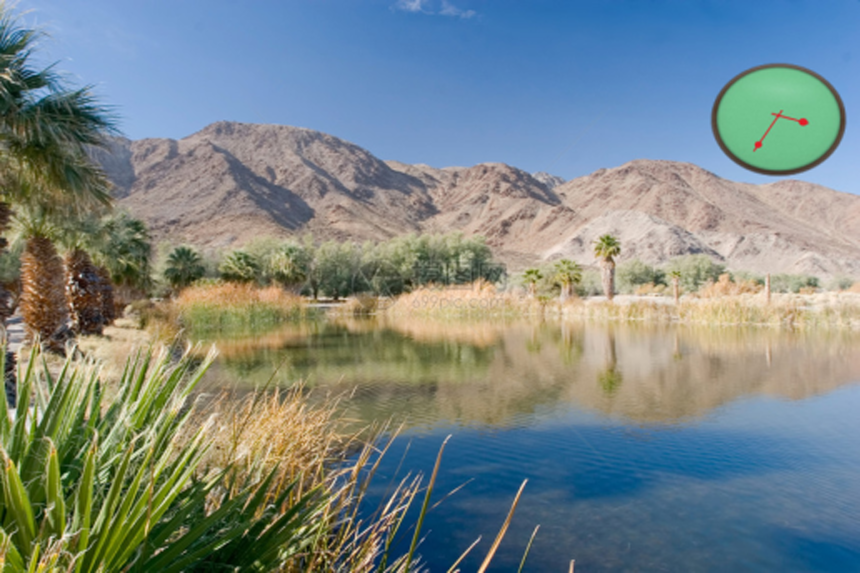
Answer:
3 h 35 min
